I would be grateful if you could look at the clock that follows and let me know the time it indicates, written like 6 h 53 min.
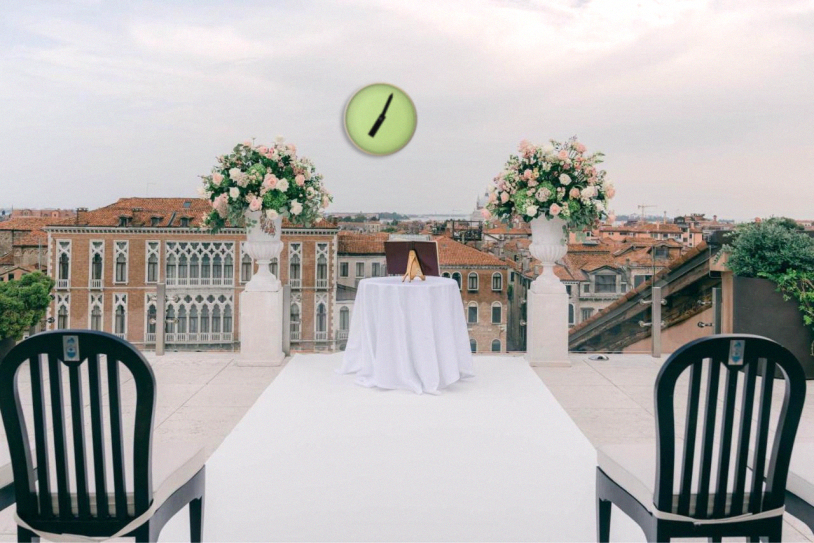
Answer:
7 h 04 min
